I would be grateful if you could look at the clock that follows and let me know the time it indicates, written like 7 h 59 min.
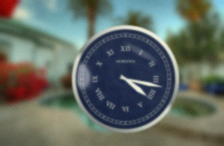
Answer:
4 h 17 min
